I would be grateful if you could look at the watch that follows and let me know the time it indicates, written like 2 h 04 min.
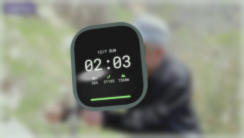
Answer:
2 h 03 min
